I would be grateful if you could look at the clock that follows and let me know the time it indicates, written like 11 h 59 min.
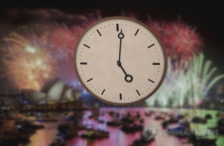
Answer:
5 h 01 min
